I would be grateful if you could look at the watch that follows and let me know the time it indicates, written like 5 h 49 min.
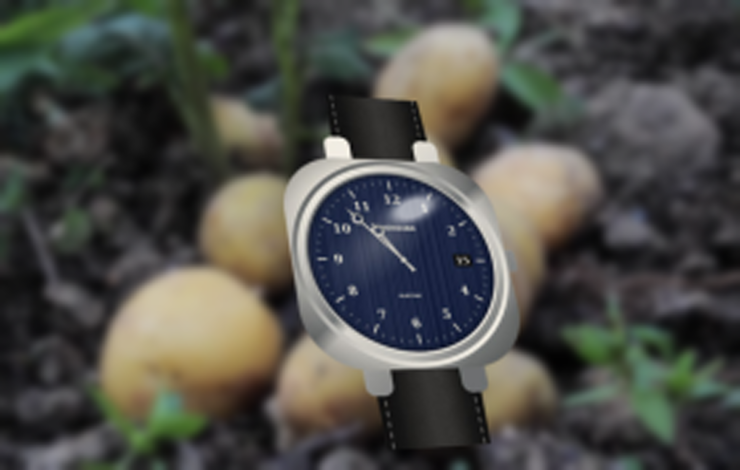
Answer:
10 h 53 min
